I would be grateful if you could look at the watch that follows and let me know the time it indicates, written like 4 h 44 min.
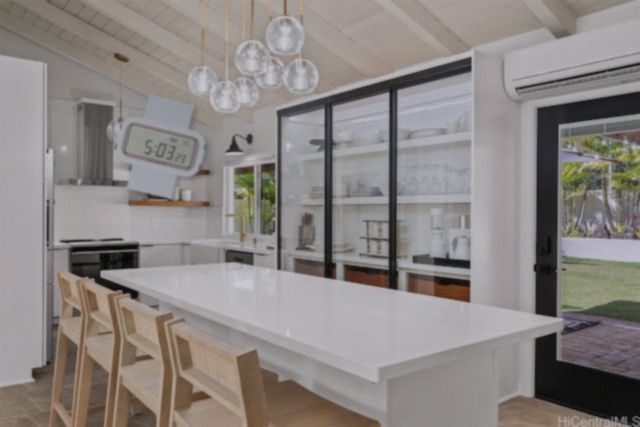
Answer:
5 h 03 min
